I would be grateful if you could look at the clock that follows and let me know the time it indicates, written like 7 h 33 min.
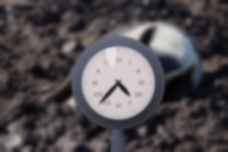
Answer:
4 h 37 min
